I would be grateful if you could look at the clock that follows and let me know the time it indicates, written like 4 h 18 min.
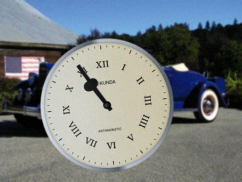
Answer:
10 h 55 min
